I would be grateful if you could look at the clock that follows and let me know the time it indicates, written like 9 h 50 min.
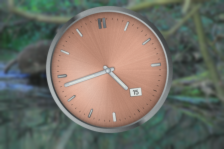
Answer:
4 h 43 min
